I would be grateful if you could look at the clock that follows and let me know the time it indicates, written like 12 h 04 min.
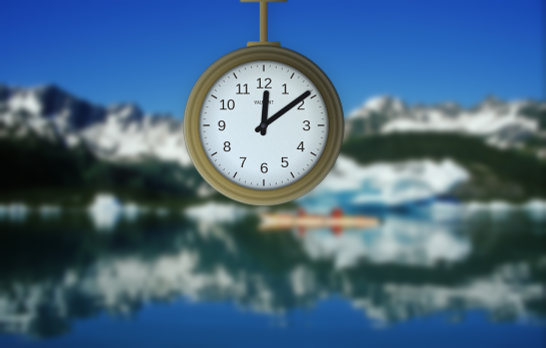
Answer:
12 h 09 min
